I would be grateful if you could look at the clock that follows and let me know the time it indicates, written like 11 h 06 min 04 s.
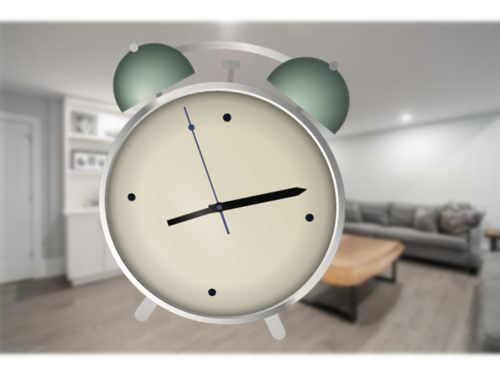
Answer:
8 h 11 min 56 s
